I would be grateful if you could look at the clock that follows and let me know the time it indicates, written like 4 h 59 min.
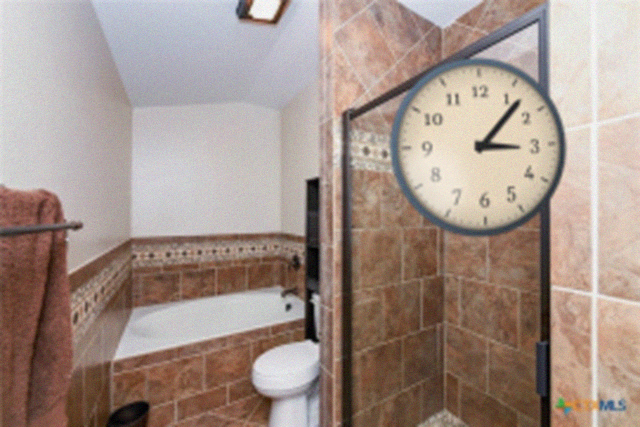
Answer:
3 h 07 min
